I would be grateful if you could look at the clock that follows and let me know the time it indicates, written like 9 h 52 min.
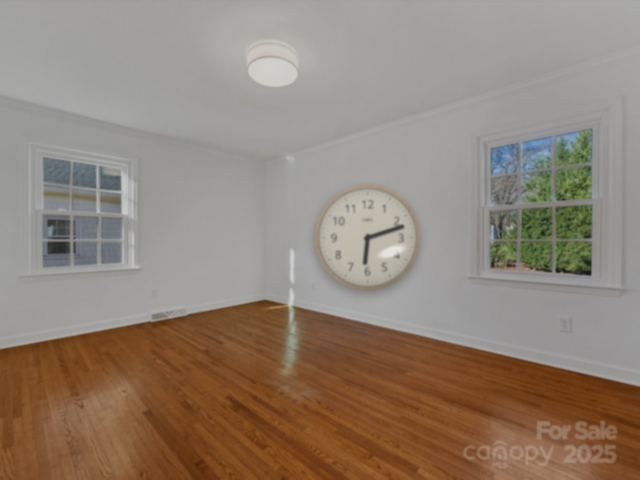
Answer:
6 h 12 min
